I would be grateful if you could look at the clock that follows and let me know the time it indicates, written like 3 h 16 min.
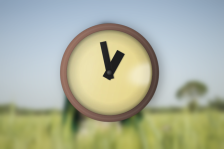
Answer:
12 h 58 min
